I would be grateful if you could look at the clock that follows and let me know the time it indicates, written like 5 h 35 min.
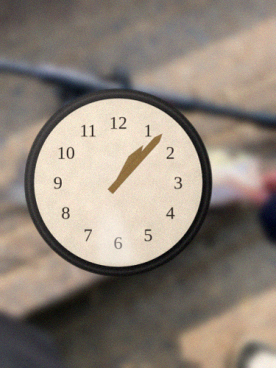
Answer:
1 h 07 min
